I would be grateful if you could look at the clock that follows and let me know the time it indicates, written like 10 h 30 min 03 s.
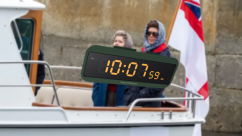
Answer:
10 h 07 min 59 s
